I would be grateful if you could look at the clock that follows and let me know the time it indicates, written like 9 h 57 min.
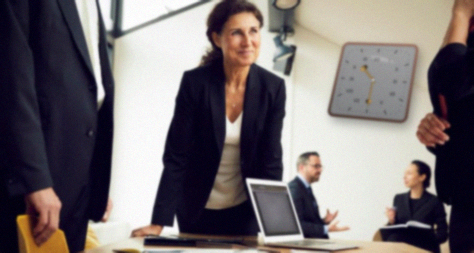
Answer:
10 h 30 min
